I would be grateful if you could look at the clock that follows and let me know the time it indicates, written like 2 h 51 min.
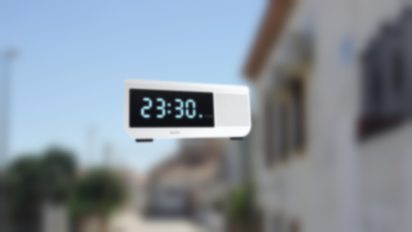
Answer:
23 h 30 min
